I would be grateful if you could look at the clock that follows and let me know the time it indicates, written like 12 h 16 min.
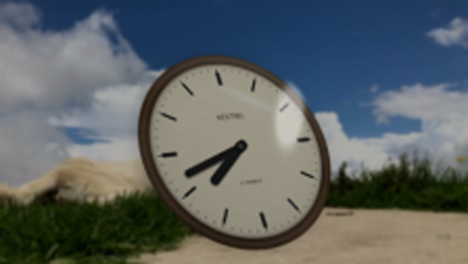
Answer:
7 h 42 min
